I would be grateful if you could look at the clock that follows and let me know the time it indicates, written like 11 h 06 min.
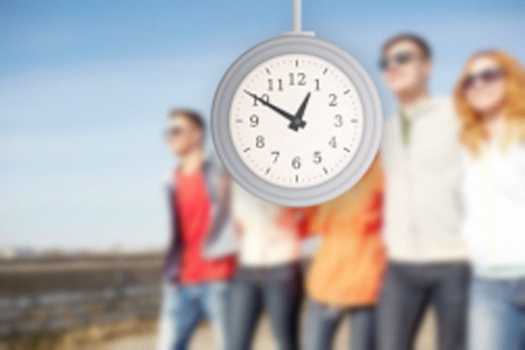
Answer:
12 h 50 min
